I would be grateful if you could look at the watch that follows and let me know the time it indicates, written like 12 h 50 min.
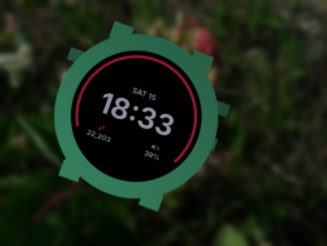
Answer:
18 h 33 min
